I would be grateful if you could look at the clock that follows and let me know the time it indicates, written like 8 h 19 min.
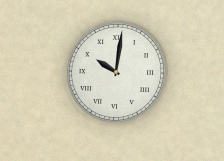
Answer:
10 h 01 min
